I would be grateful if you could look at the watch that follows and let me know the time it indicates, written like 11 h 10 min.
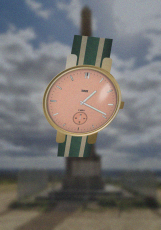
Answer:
1 h 19 min
